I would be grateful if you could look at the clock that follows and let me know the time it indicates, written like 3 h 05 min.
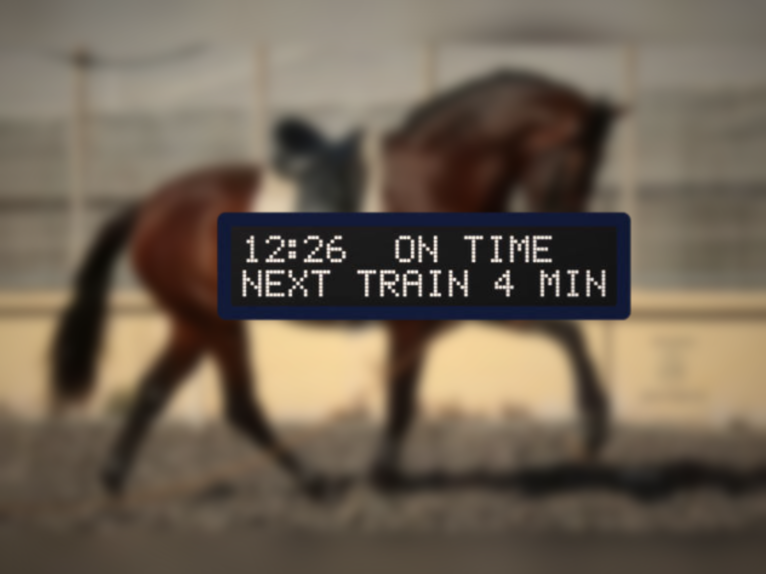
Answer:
12 h 26 min
